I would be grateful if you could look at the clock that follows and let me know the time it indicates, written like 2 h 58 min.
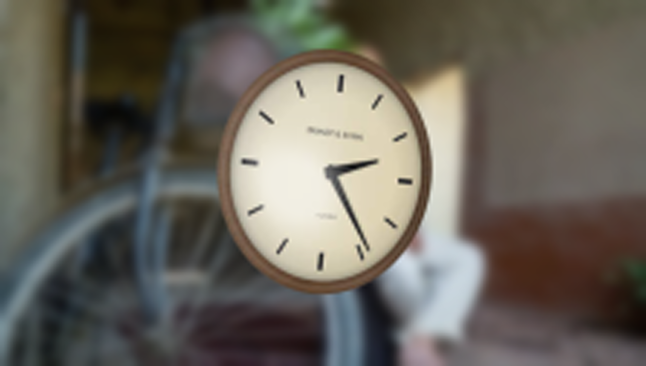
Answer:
2 h 24 min
